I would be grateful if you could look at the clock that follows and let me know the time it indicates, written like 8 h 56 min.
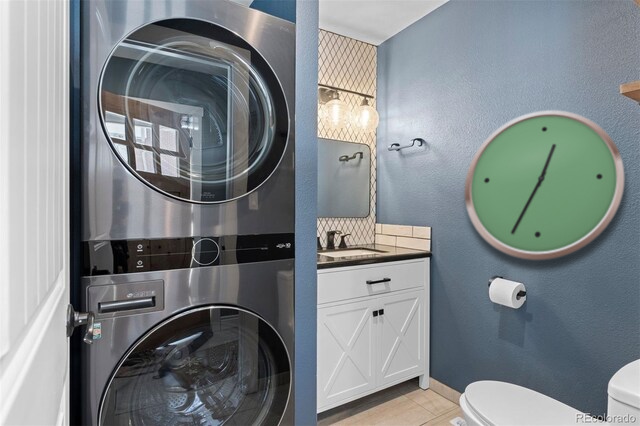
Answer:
12 h 34 min
